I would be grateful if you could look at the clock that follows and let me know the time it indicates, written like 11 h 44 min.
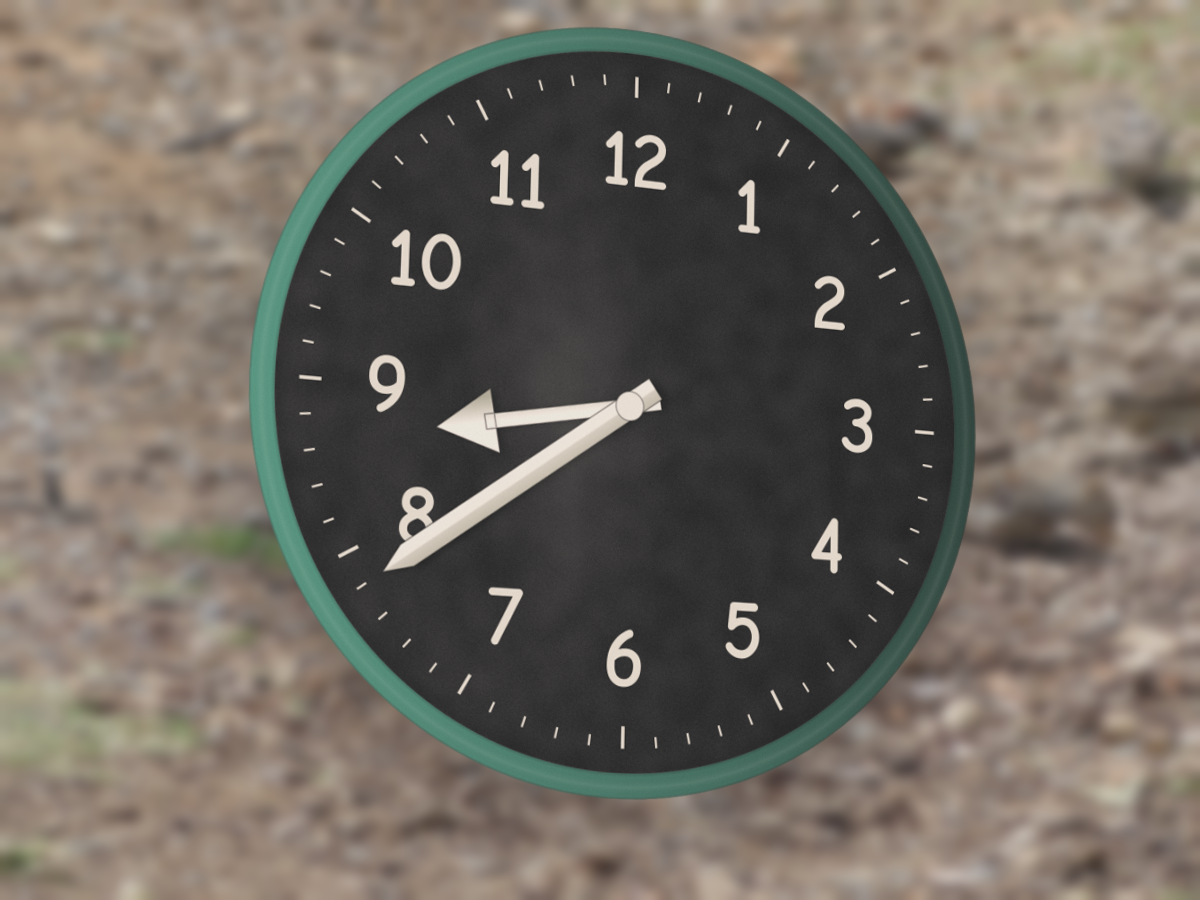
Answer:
8 h 39 min
